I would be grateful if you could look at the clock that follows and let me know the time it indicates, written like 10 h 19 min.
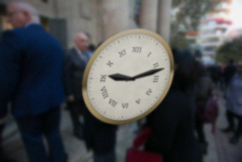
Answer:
9 h 12 min
